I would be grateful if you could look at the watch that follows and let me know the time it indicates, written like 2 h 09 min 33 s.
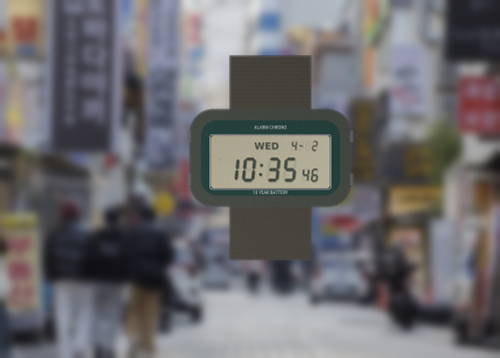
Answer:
10 h 35 min 46 s
